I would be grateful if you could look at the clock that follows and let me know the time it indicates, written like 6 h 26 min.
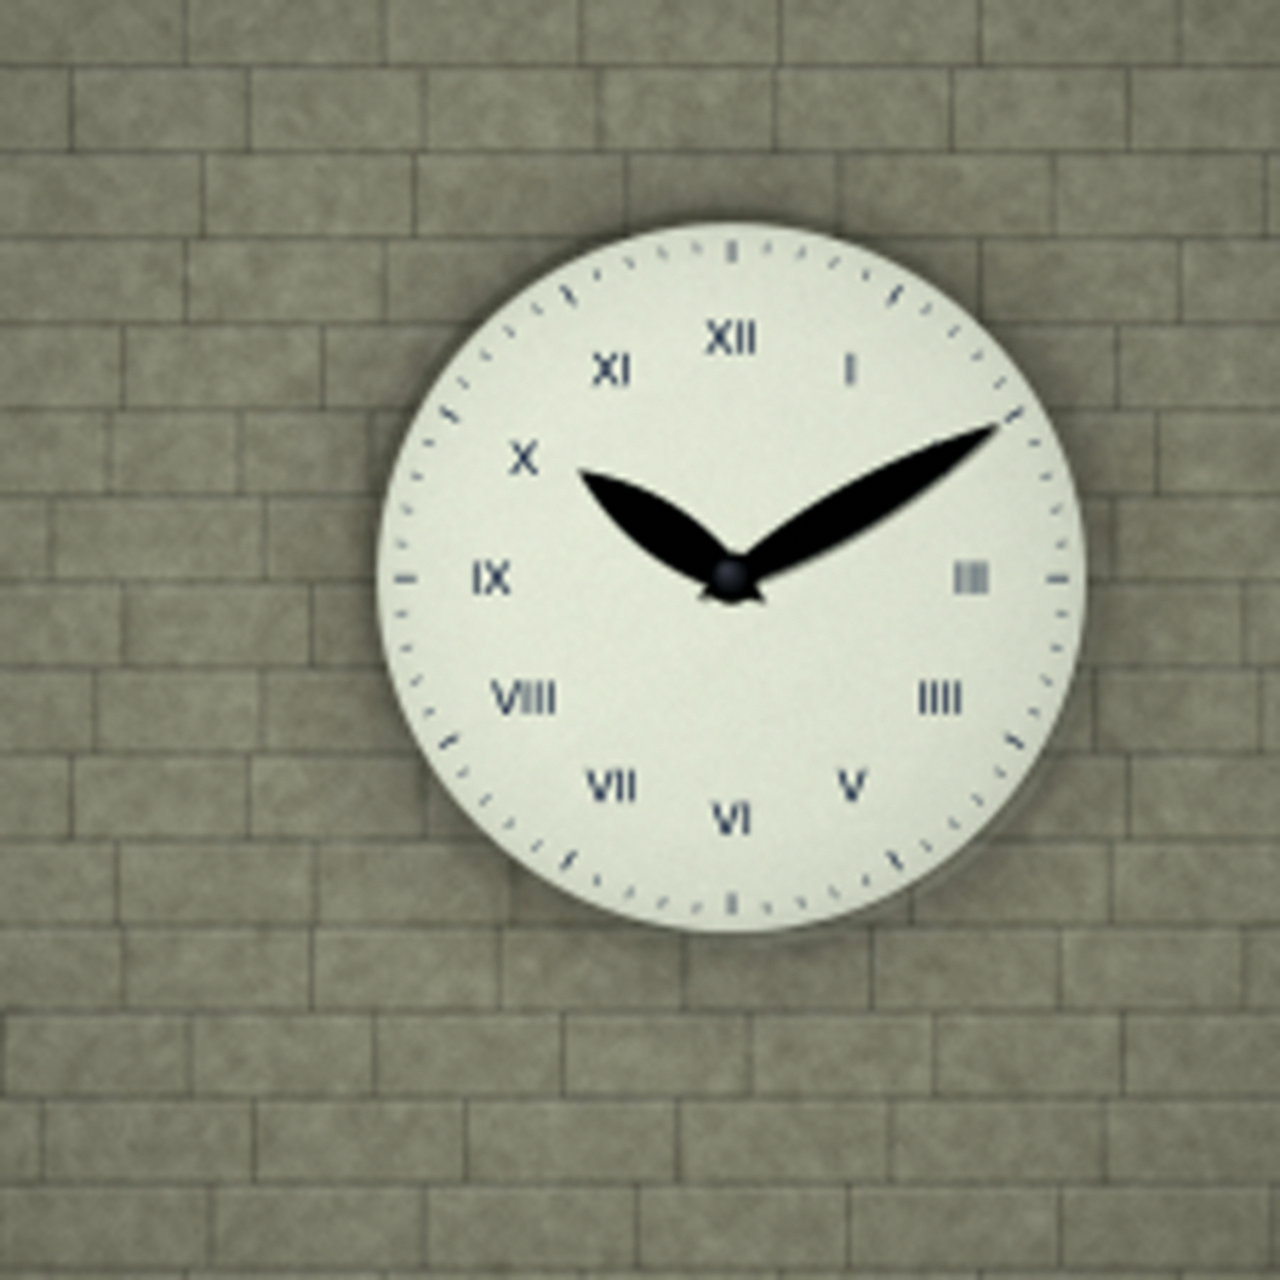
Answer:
10 h 10 min
